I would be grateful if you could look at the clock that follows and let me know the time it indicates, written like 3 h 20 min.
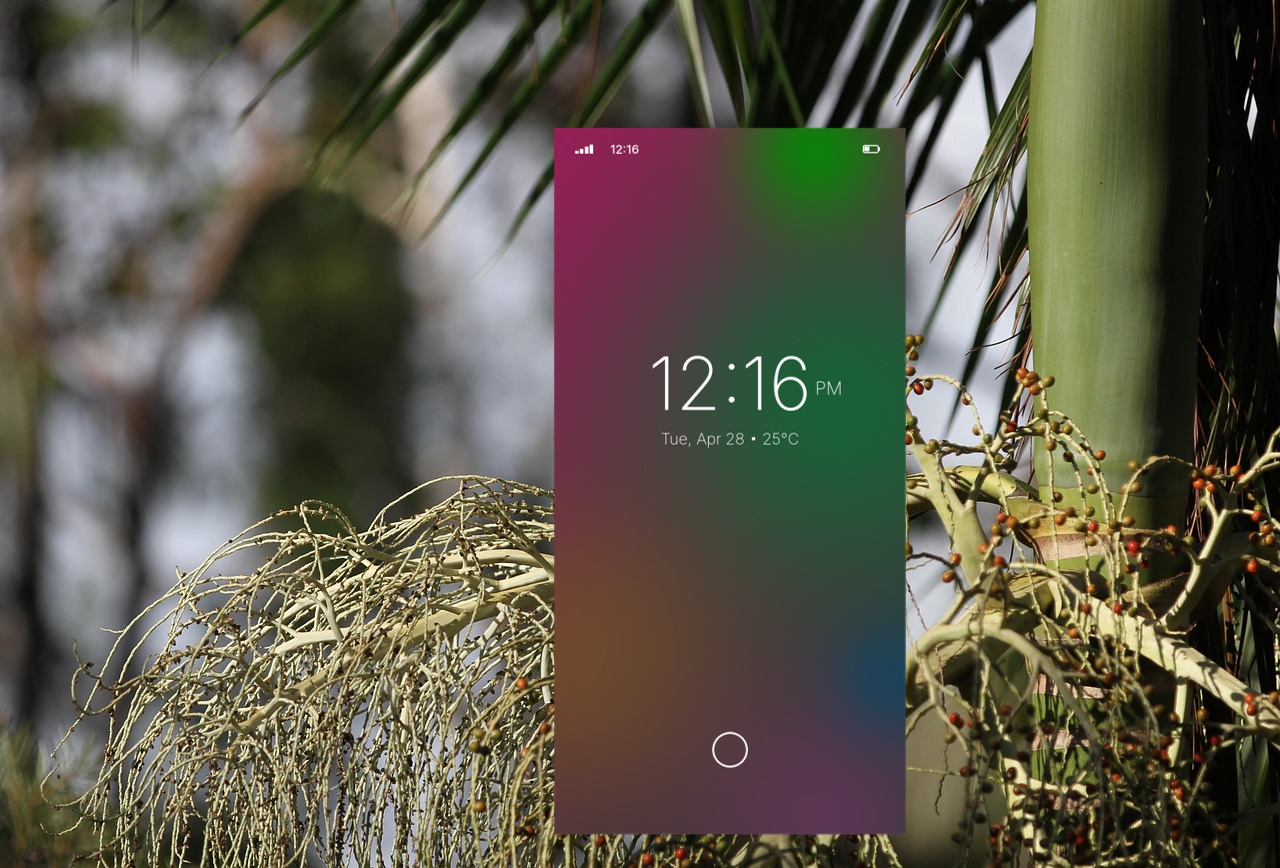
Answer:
12 h 16 min
